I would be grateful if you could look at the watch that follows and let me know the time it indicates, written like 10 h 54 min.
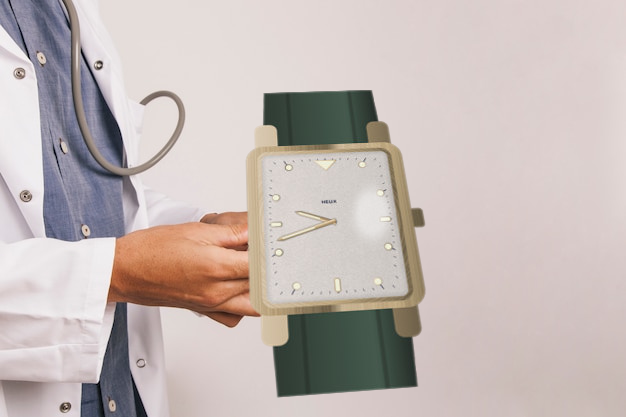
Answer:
9 h 42 min
